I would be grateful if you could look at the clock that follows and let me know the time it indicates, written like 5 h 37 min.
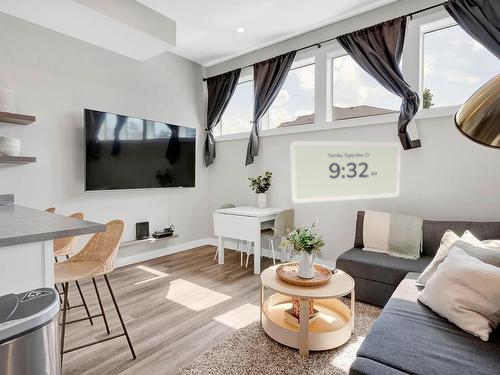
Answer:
9 h 32 min
